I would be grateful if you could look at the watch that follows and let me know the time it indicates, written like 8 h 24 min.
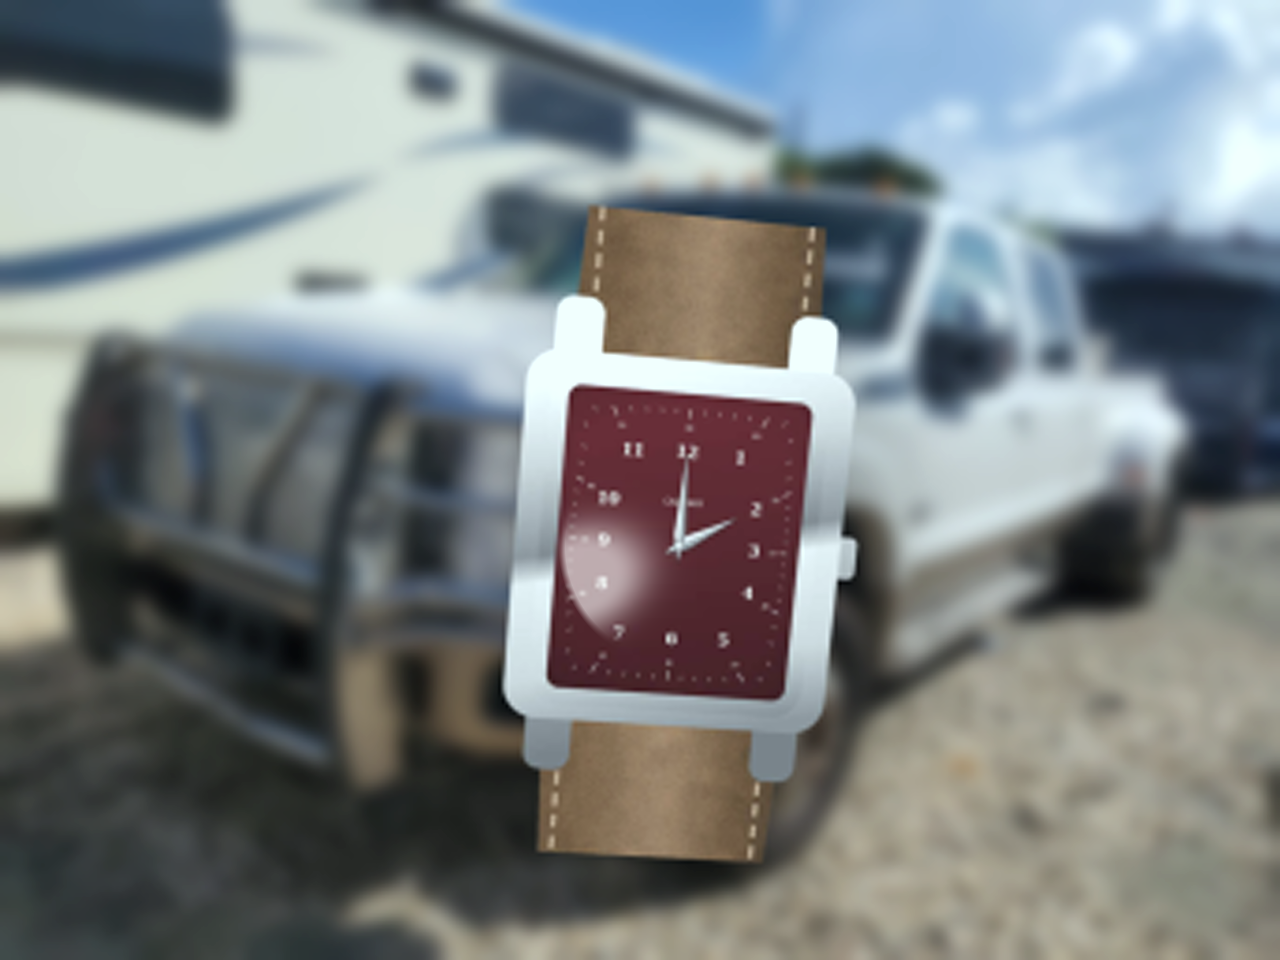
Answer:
2 h 00 min
